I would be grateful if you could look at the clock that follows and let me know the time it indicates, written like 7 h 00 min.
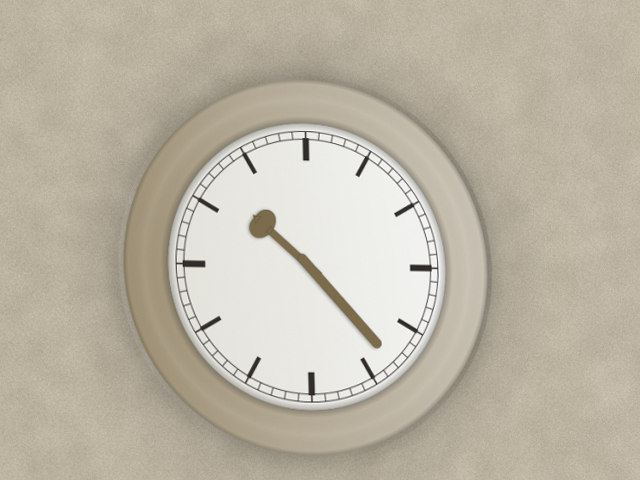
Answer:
10 h 23 min
